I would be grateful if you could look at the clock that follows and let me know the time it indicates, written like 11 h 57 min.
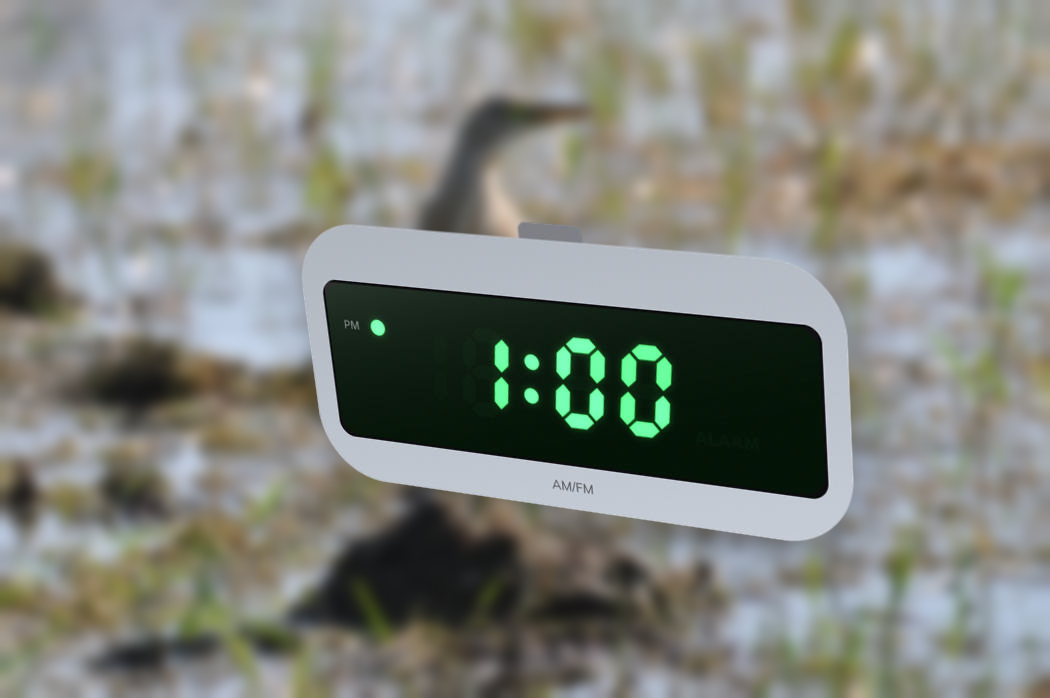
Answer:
1 h 00 min
